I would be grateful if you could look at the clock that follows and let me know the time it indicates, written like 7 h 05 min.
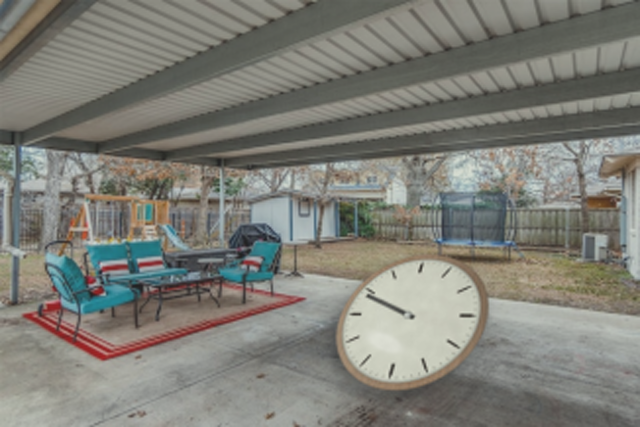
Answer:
9 h 49 min
